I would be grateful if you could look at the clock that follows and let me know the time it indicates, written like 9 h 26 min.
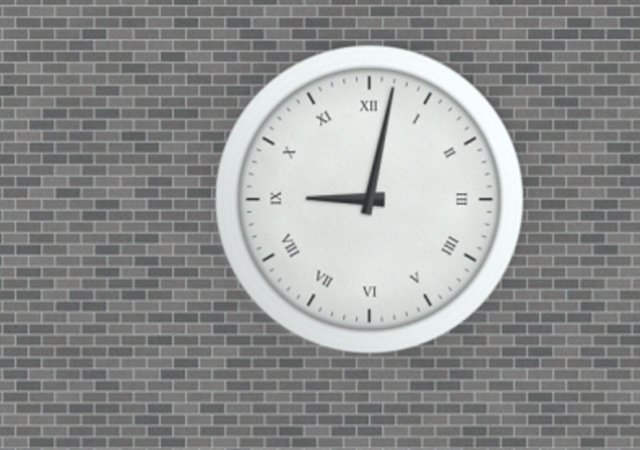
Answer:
9 h 02 min
